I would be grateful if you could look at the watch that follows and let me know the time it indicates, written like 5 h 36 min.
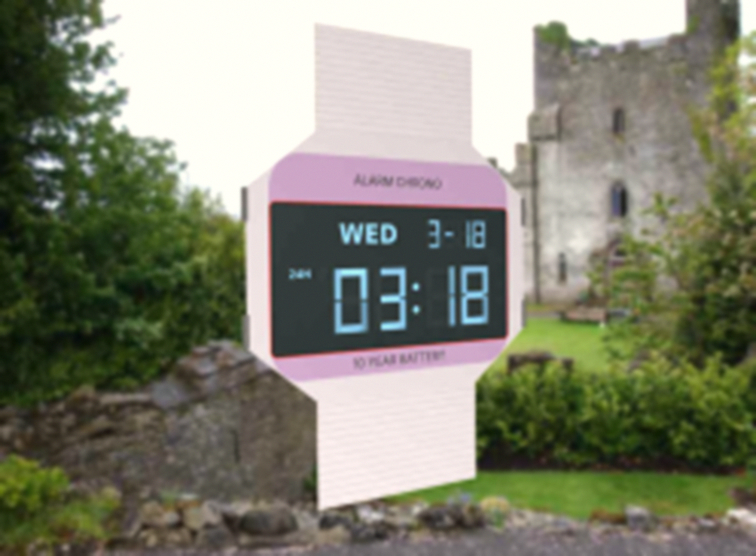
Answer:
3 h 18 min
